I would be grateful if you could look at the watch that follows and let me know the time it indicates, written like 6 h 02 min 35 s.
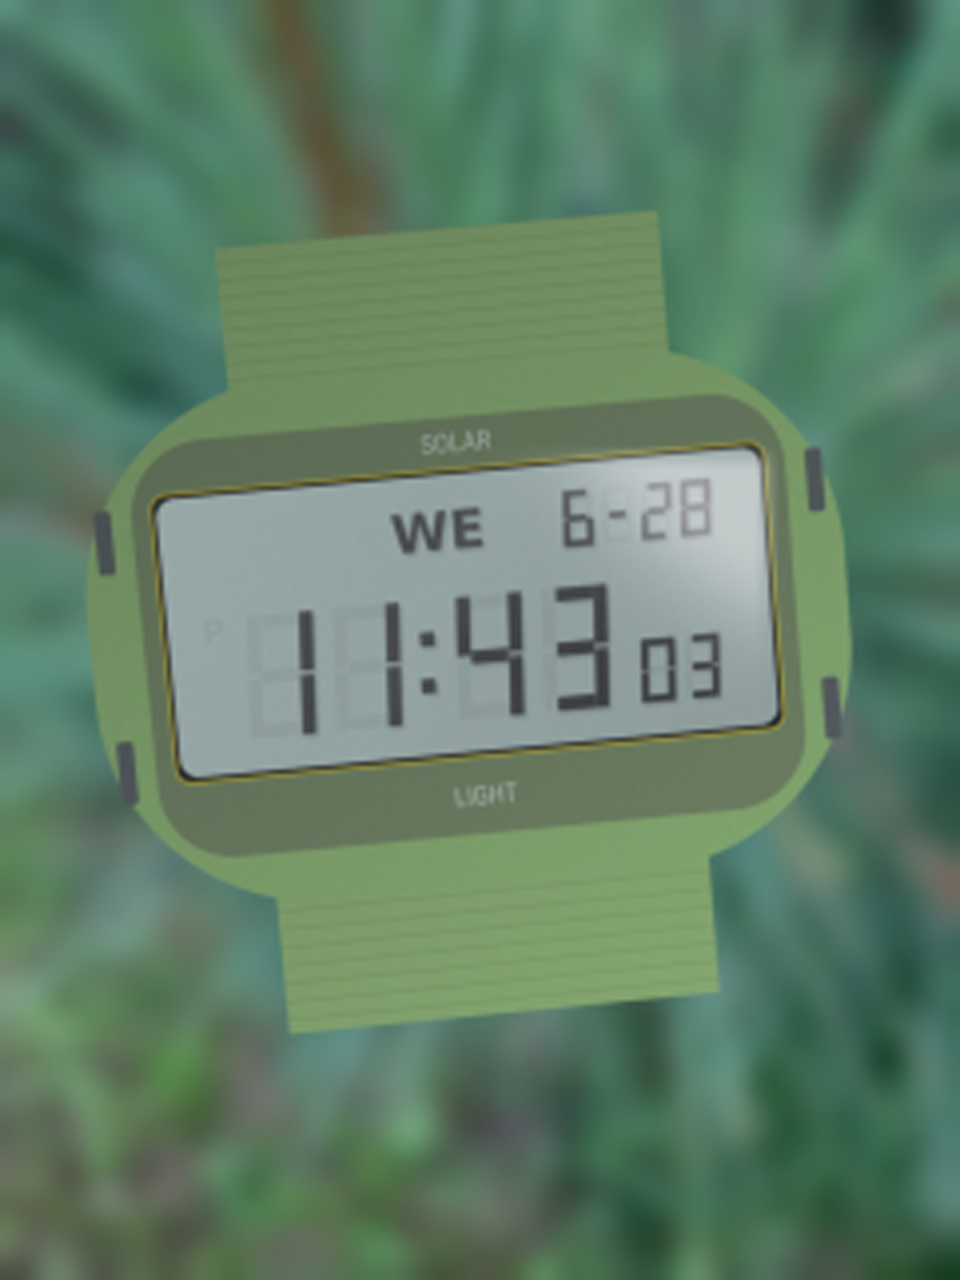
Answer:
11 h 43 min 03 s
